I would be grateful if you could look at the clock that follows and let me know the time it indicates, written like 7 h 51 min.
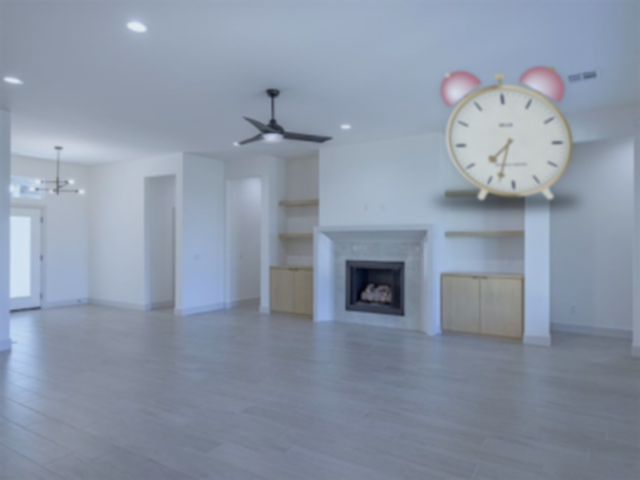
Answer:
7 h 33 min
